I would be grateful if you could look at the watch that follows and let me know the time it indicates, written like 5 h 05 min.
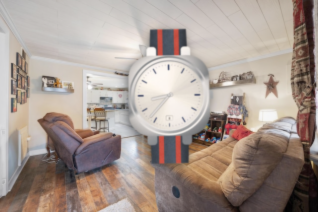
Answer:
8 h 37 min
